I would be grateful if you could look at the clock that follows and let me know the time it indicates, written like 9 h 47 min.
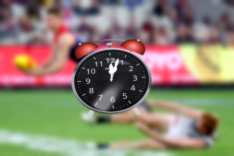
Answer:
12 h 03 min
